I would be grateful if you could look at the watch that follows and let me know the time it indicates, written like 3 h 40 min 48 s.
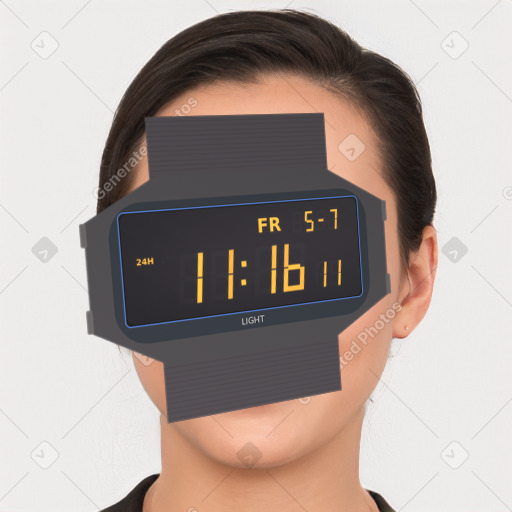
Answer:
11 h 16 min 11 s
